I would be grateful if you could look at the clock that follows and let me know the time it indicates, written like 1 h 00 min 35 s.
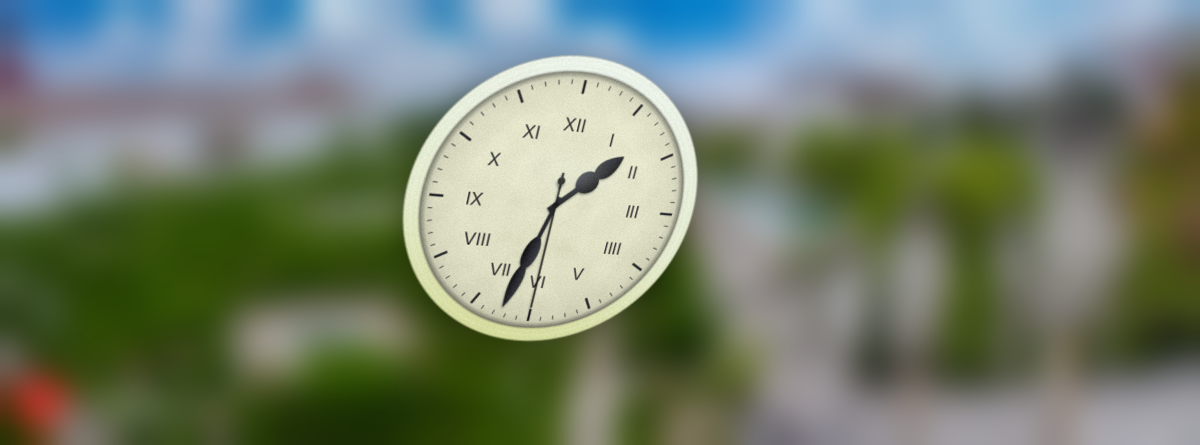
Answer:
1 h 32 min 30 s
